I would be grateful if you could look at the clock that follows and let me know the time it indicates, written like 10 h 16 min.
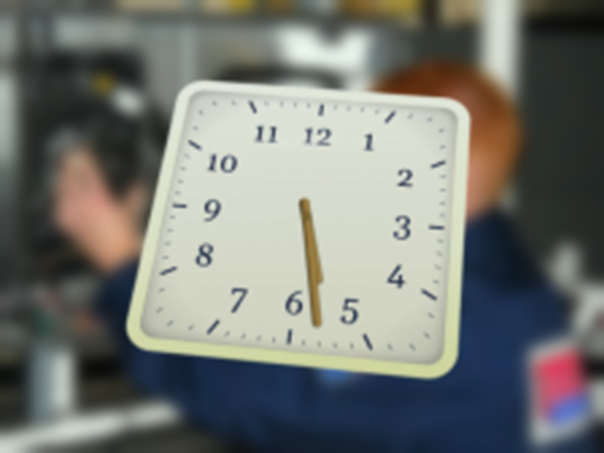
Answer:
5 h 28 min
